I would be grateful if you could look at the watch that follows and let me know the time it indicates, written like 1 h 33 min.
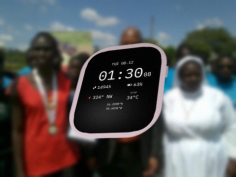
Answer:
1 h 30 min
